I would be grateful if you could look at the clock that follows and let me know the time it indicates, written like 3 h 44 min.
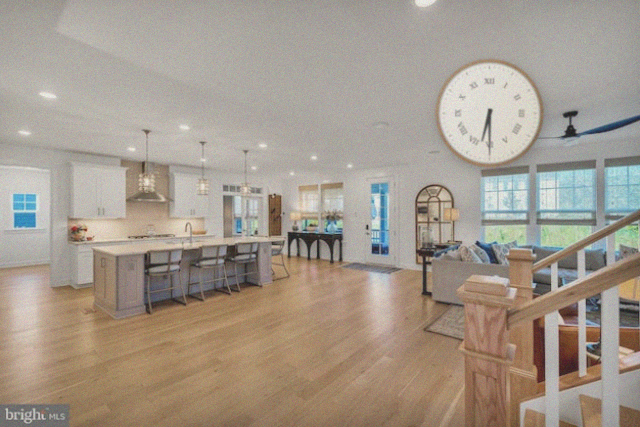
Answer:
6 h 30 min
